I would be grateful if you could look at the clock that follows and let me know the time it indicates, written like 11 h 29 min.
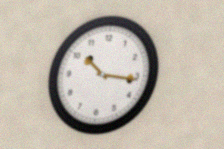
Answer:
10 h 16 min
